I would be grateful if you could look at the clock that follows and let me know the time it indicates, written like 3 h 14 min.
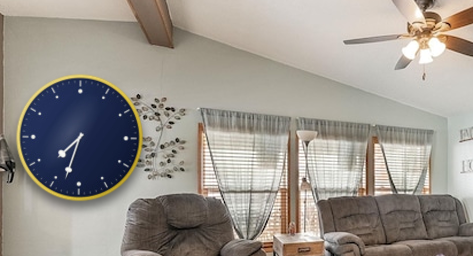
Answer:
7 h 33 min
